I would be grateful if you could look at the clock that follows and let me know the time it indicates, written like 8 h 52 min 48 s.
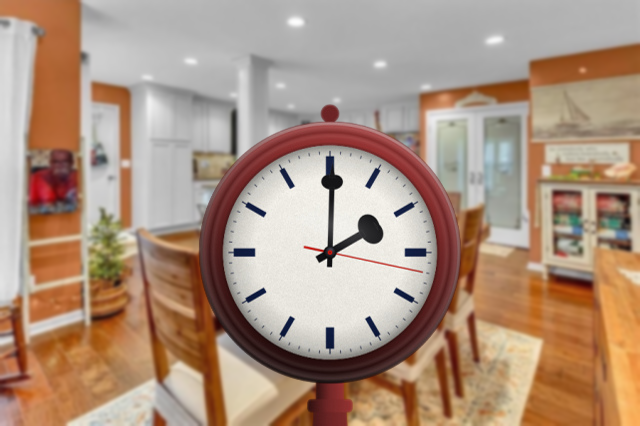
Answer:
2 h 00 min 17 s
